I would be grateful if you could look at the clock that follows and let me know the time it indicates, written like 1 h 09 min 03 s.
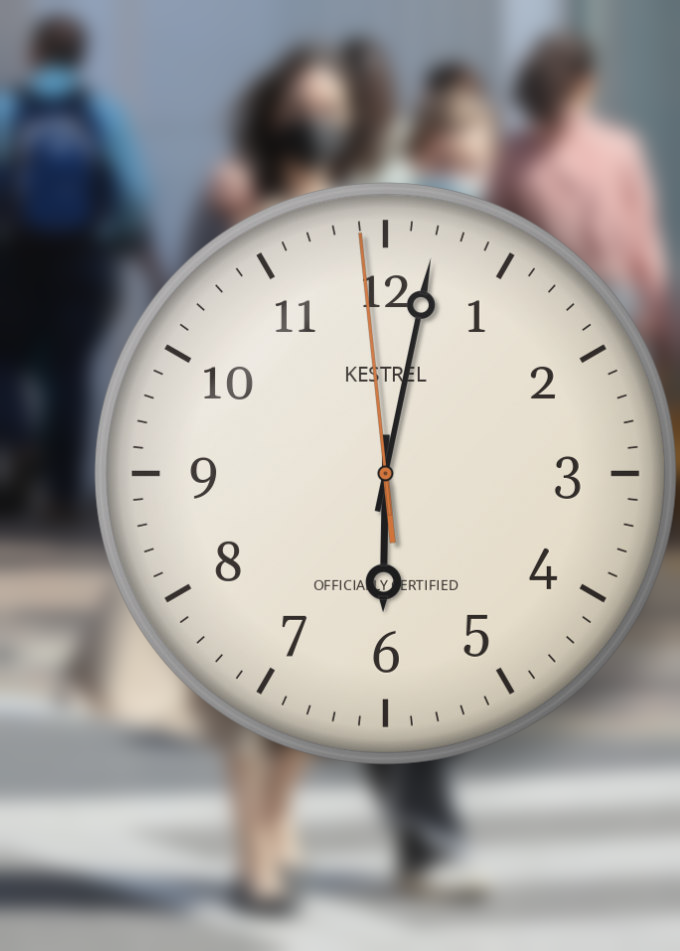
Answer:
6 h 01 min 59 s
